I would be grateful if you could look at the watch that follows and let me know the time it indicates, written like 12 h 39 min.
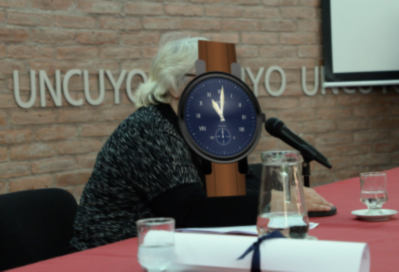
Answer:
11 h 01 min
